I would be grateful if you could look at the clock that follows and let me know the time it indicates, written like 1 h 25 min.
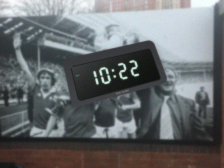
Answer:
10 h 22 min
